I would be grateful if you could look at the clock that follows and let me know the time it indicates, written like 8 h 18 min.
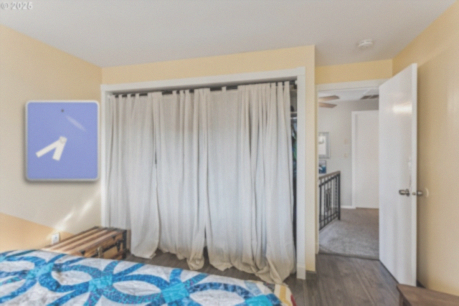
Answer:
6 h 40 min
